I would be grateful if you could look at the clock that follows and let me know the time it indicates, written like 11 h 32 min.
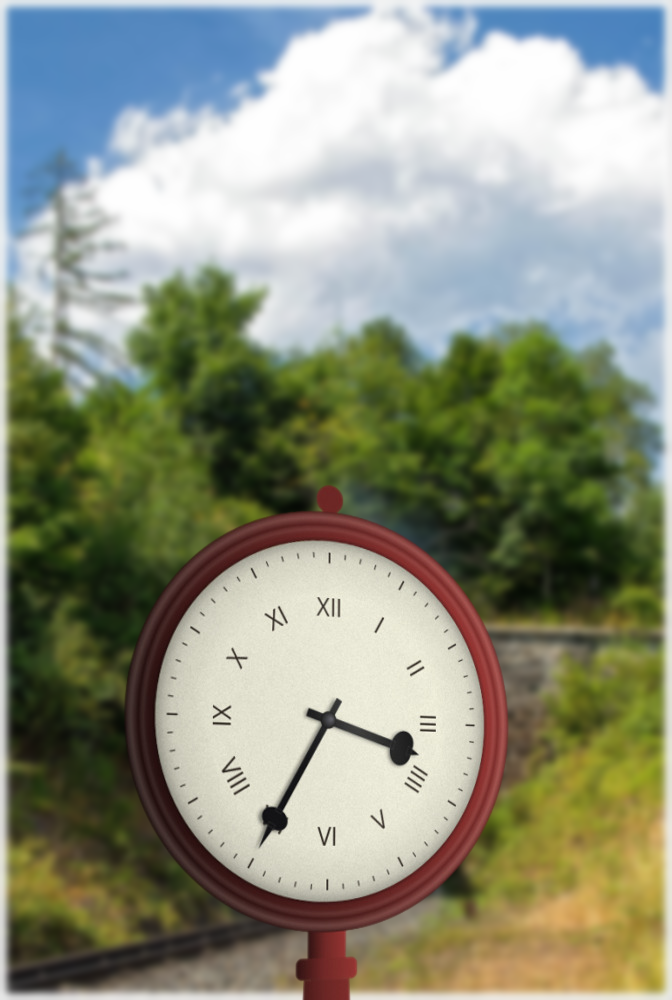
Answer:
3 h 35 min
